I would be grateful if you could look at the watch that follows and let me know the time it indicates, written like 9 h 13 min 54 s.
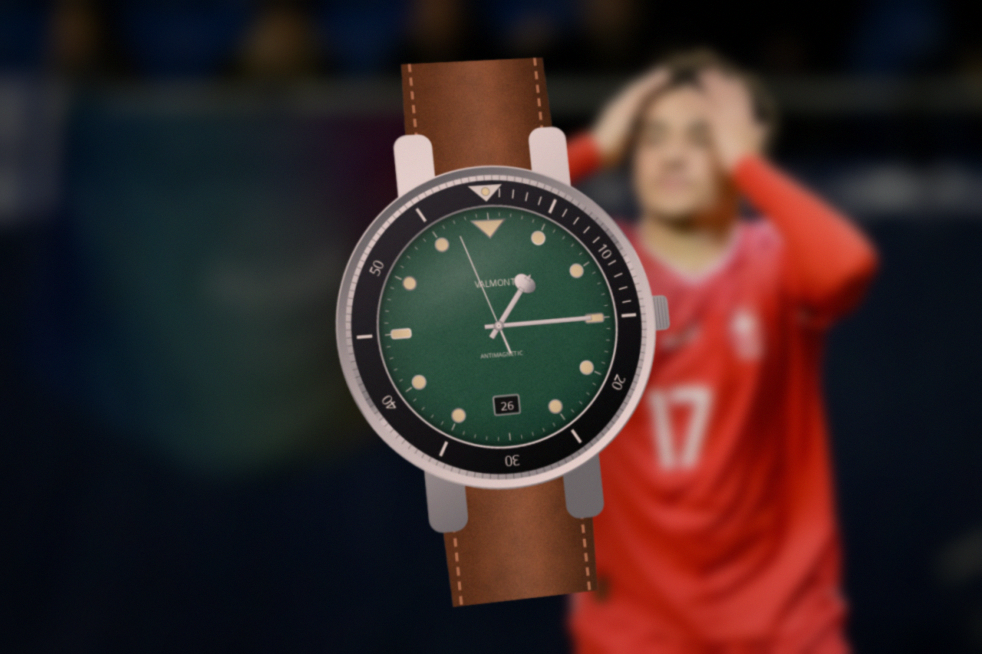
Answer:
1 h 14 min 57 s
